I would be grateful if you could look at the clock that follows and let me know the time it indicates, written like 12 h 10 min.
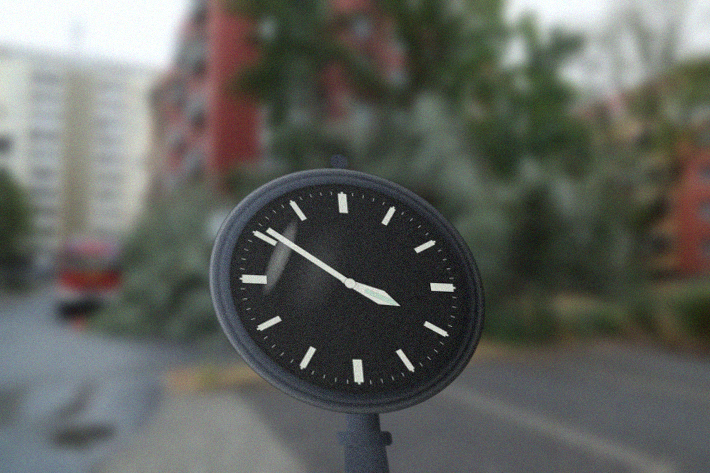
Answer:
3 h 51 min
